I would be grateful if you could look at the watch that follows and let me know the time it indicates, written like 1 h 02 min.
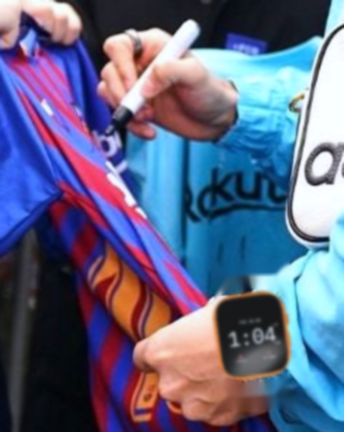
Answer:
1 h 04 min
